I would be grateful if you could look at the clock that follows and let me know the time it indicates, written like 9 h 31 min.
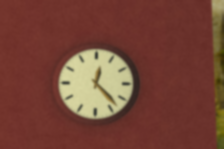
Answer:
12 h 23 min
